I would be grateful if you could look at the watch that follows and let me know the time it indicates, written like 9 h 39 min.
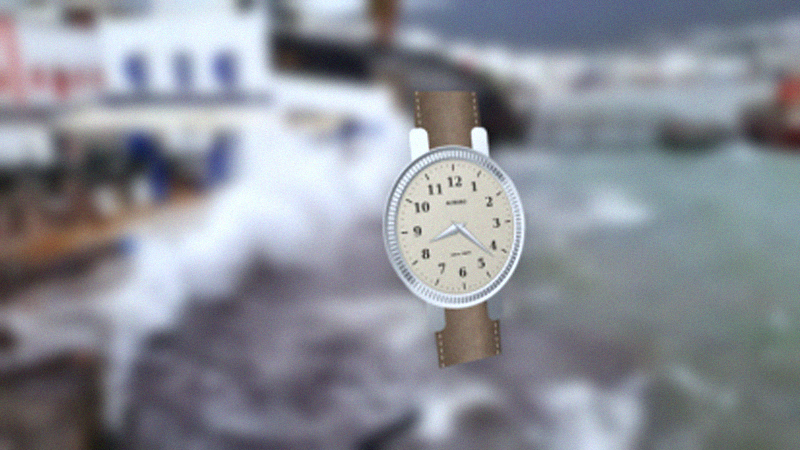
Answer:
8 h 22 min
